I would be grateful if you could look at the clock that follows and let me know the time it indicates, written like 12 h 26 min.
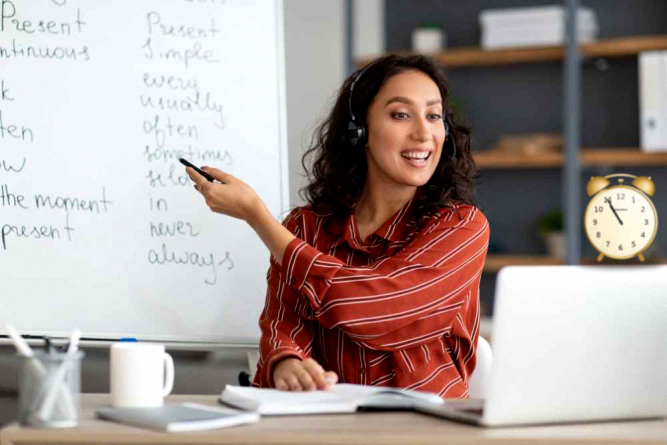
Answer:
10 h 55 min
